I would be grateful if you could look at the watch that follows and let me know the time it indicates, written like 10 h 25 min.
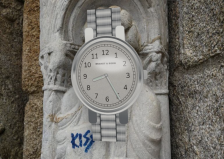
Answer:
8 h 25 min
